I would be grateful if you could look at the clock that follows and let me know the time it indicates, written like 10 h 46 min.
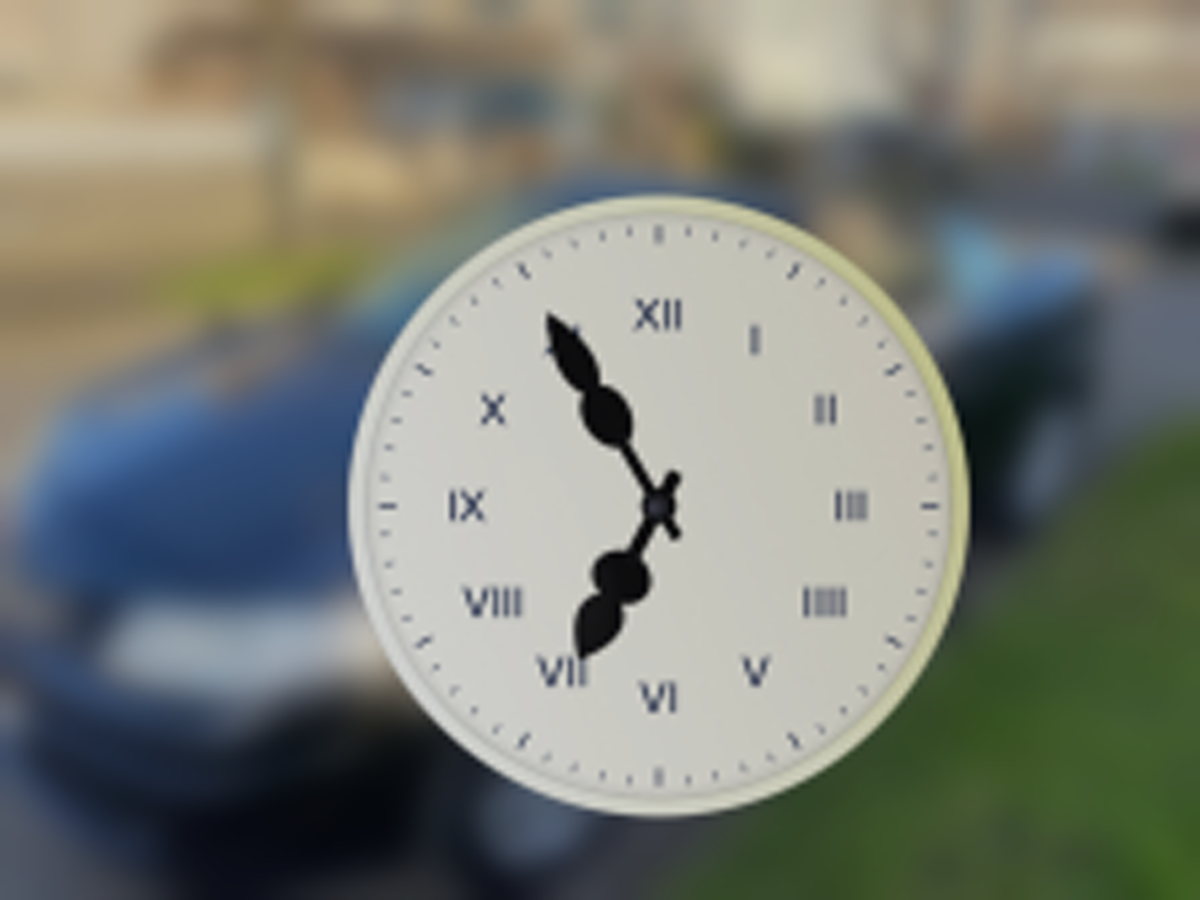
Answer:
6 h 55 min
